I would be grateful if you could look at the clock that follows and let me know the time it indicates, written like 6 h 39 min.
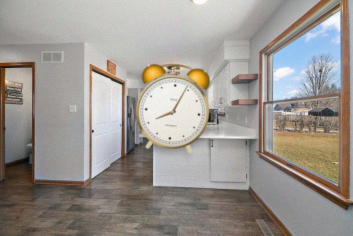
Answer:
8 h 04 min
